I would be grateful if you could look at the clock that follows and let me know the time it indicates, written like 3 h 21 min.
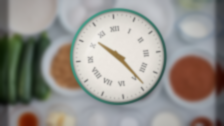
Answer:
10 h 24 min
